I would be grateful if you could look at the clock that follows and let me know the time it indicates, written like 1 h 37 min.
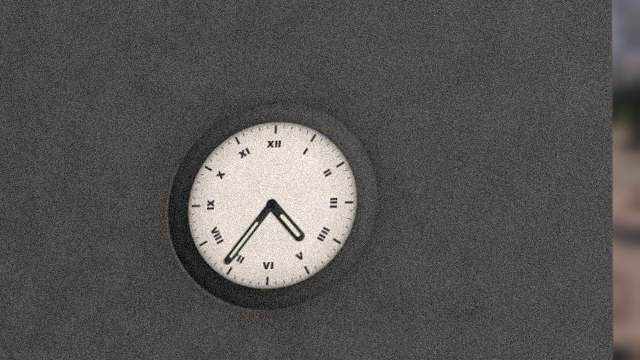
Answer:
4 h 36 min
